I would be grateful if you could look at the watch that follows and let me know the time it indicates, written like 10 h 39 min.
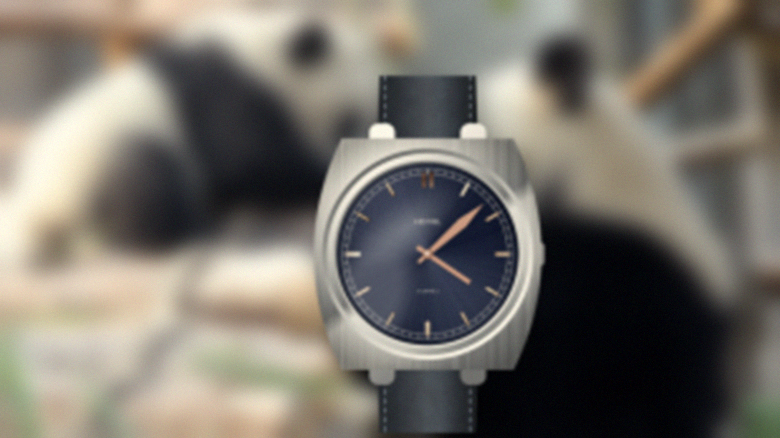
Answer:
4 h 08 min
